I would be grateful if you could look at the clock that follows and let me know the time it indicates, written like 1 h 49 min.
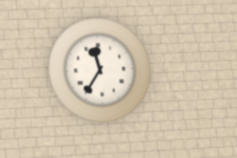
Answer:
11 h 36 min
